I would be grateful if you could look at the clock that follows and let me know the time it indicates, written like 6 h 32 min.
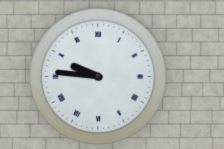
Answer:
9 h 46 min
